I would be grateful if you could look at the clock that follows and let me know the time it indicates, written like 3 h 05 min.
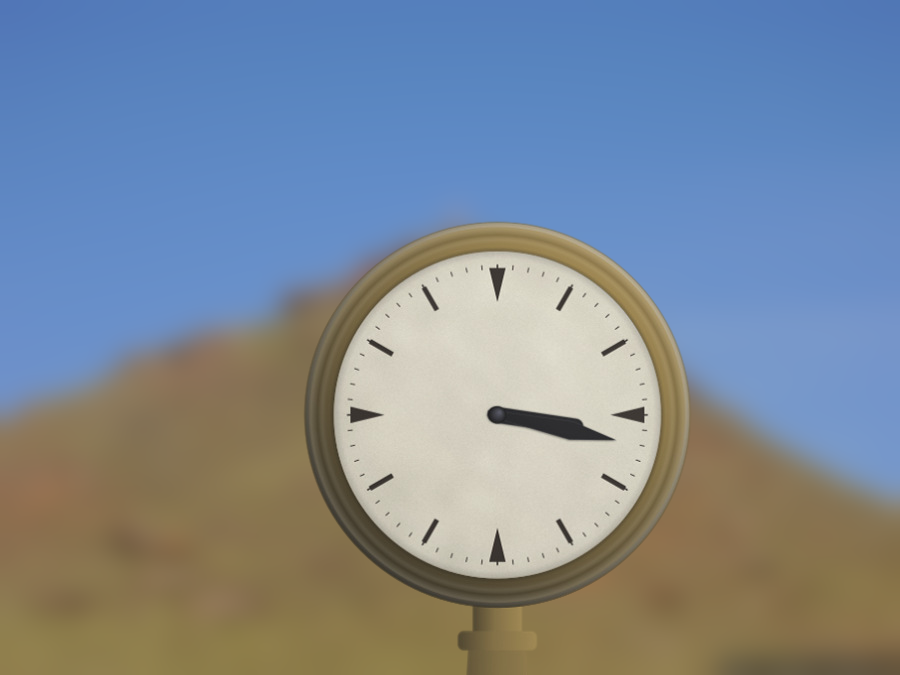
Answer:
3 h 17 min
